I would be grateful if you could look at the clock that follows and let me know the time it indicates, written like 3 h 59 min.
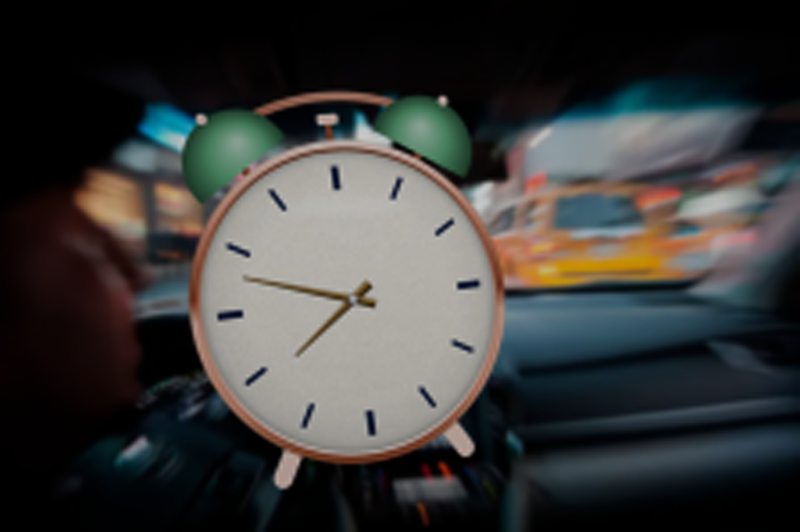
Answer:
7 h 48 min
